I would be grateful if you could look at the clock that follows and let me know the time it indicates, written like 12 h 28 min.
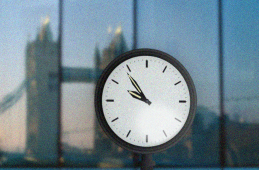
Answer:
9 h 54 min
